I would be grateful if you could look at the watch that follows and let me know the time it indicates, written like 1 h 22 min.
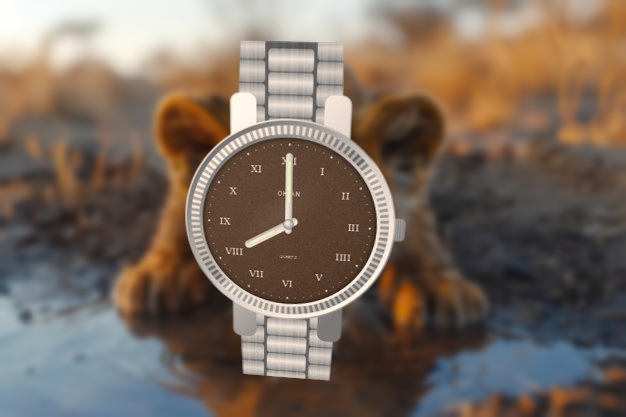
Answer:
8 h 00 min
